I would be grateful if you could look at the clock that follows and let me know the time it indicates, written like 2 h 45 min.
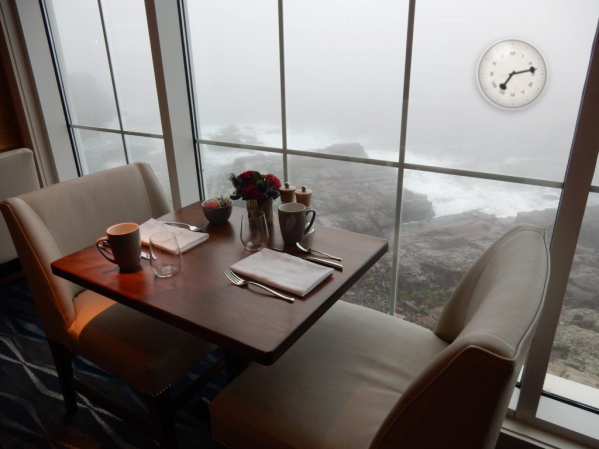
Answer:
7 h 13 min
